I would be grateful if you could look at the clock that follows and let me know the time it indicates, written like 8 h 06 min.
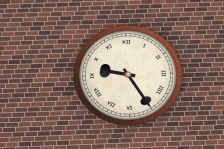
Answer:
9 h 25 min
